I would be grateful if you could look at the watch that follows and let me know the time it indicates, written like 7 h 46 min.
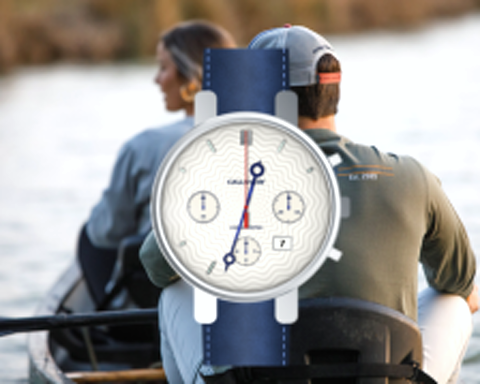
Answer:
12 h 33 min
